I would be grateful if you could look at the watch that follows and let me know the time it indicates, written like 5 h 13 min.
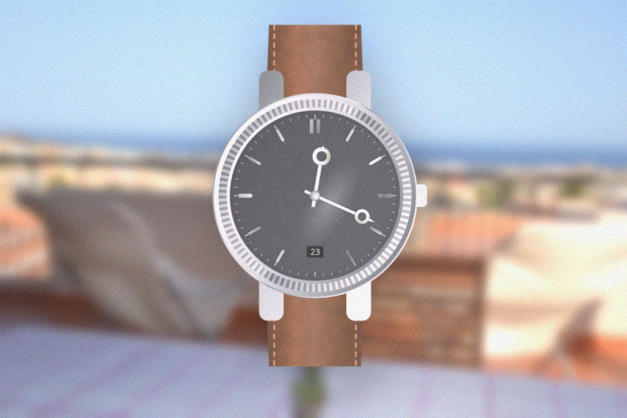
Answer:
12 h 19 min
